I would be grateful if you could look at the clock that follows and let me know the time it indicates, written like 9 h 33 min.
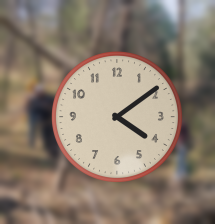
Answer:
4 h 09 min
